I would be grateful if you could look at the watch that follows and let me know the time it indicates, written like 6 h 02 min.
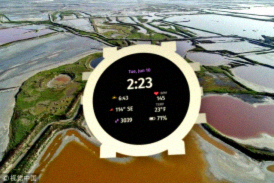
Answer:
2 h 23 min
